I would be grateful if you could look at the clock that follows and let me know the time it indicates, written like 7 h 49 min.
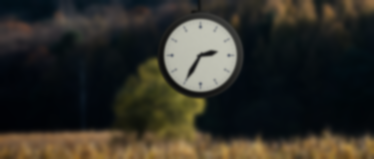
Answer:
2 h 35 min
